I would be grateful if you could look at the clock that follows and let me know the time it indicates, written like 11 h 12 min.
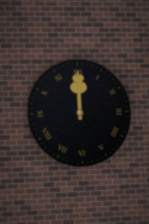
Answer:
12 h 00 min
